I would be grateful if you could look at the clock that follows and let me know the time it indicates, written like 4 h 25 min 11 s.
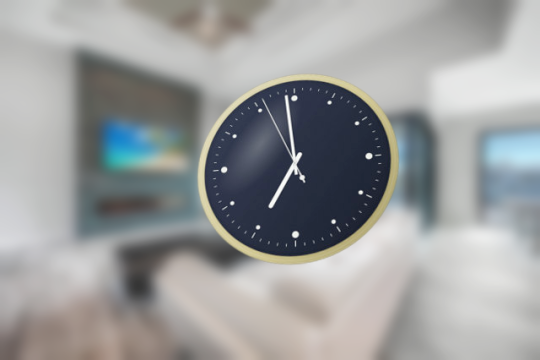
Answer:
6 h 58 min 56 s
